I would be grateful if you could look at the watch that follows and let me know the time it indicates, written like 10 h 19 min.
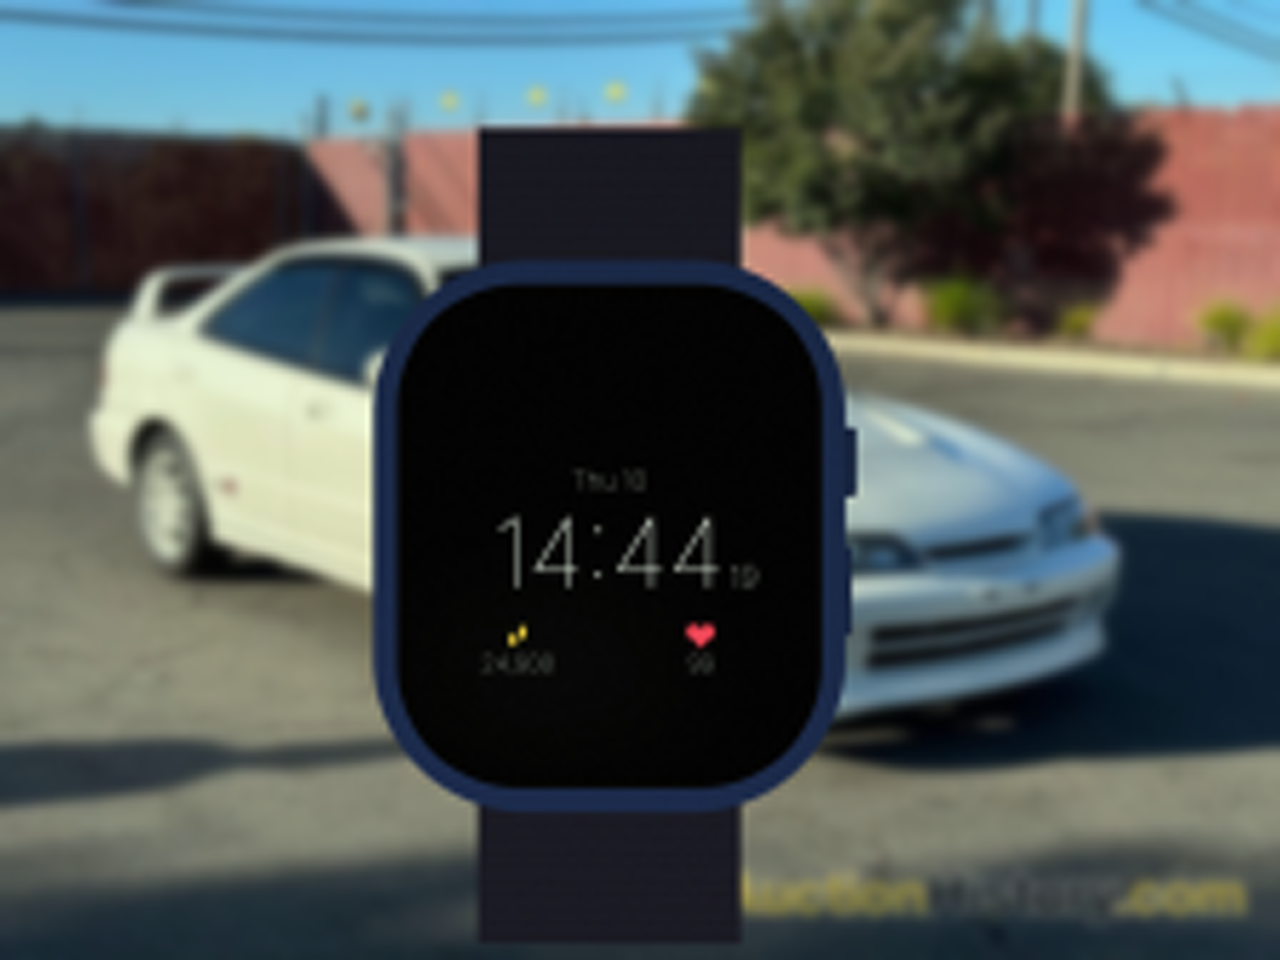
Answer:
14 h 44 min
